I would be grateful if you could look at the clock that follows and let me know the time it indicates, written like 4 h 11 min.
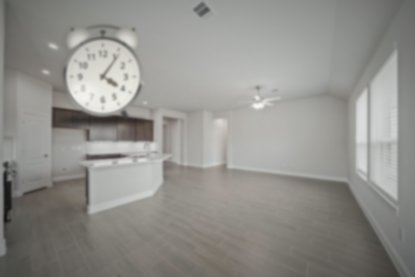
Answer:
4 h 06 min
